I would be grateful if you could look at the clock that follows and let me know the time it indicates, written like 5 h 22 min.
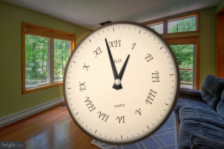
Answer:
12 h 58 min
